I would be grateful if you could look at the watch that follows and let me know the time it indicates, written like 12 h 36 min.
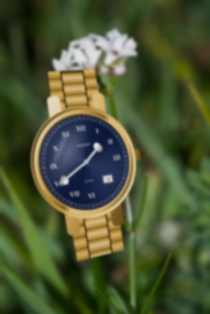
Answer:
1 h 40 min
